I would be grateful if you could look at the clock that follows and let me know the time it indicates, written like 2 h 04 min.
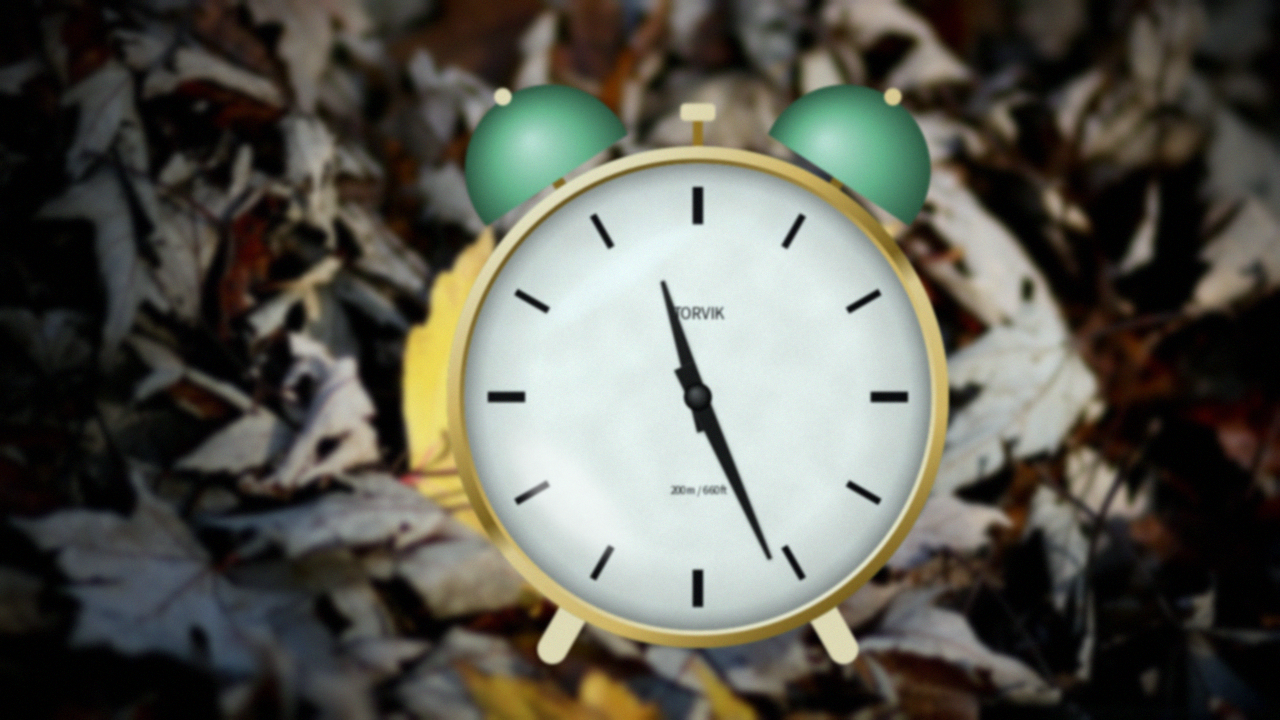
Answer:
11 h 26 min
